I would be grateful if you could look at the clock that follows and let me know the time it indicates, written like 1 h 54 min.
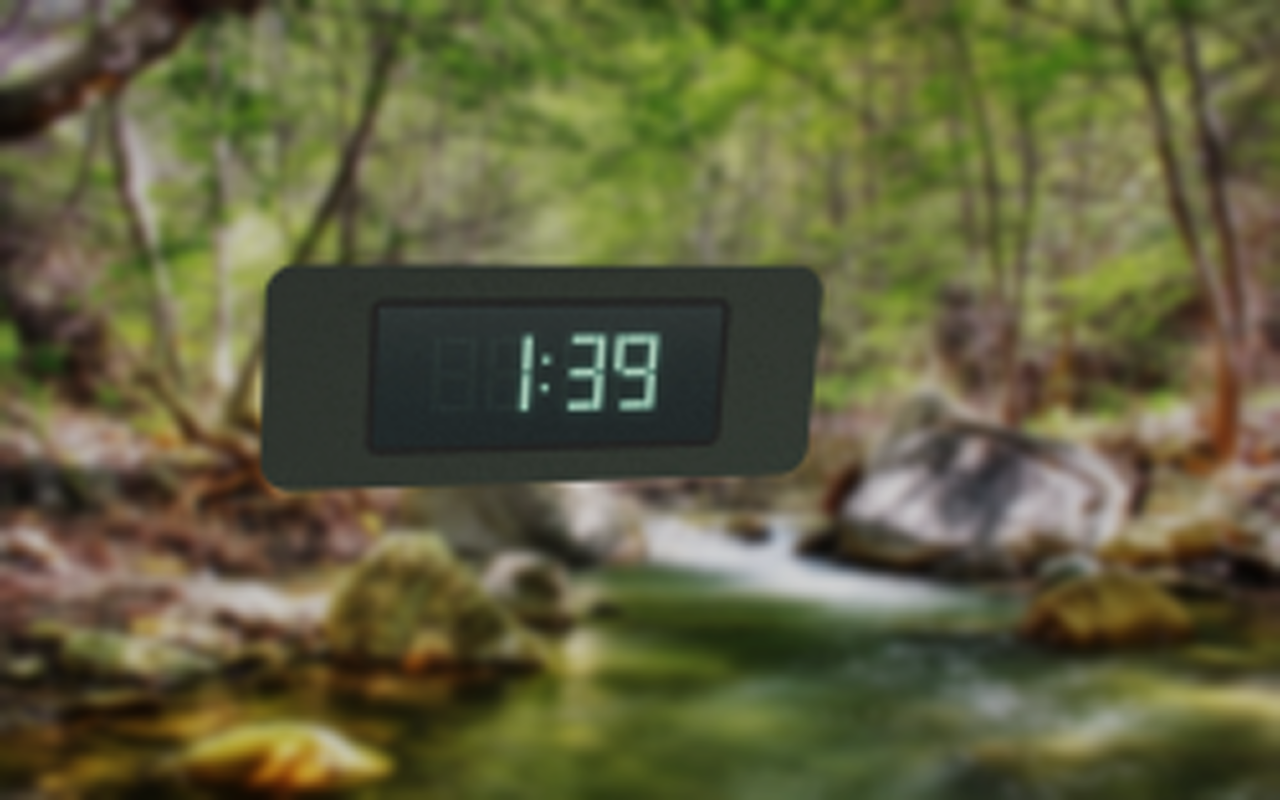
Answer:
1 h 39 min
